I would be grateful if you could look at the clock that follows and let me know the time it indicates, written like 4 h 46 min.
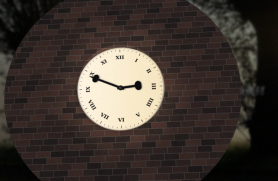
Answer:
2 h 49 min
